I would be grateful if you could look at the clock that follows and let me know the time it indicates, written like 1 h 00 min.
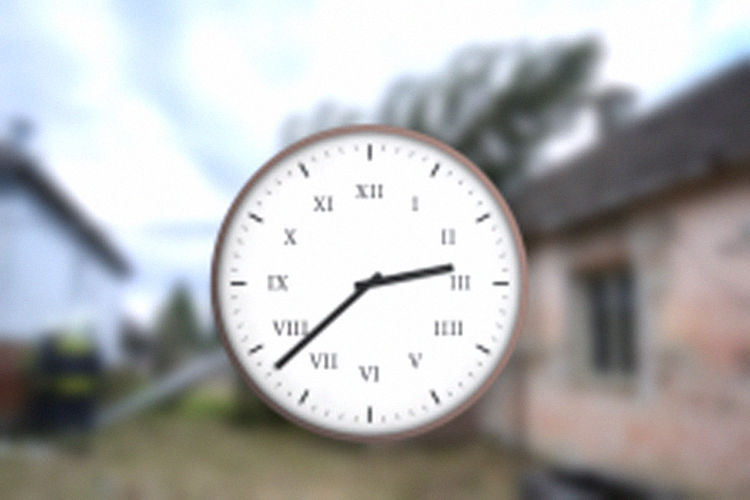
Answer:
2 h 38 min
